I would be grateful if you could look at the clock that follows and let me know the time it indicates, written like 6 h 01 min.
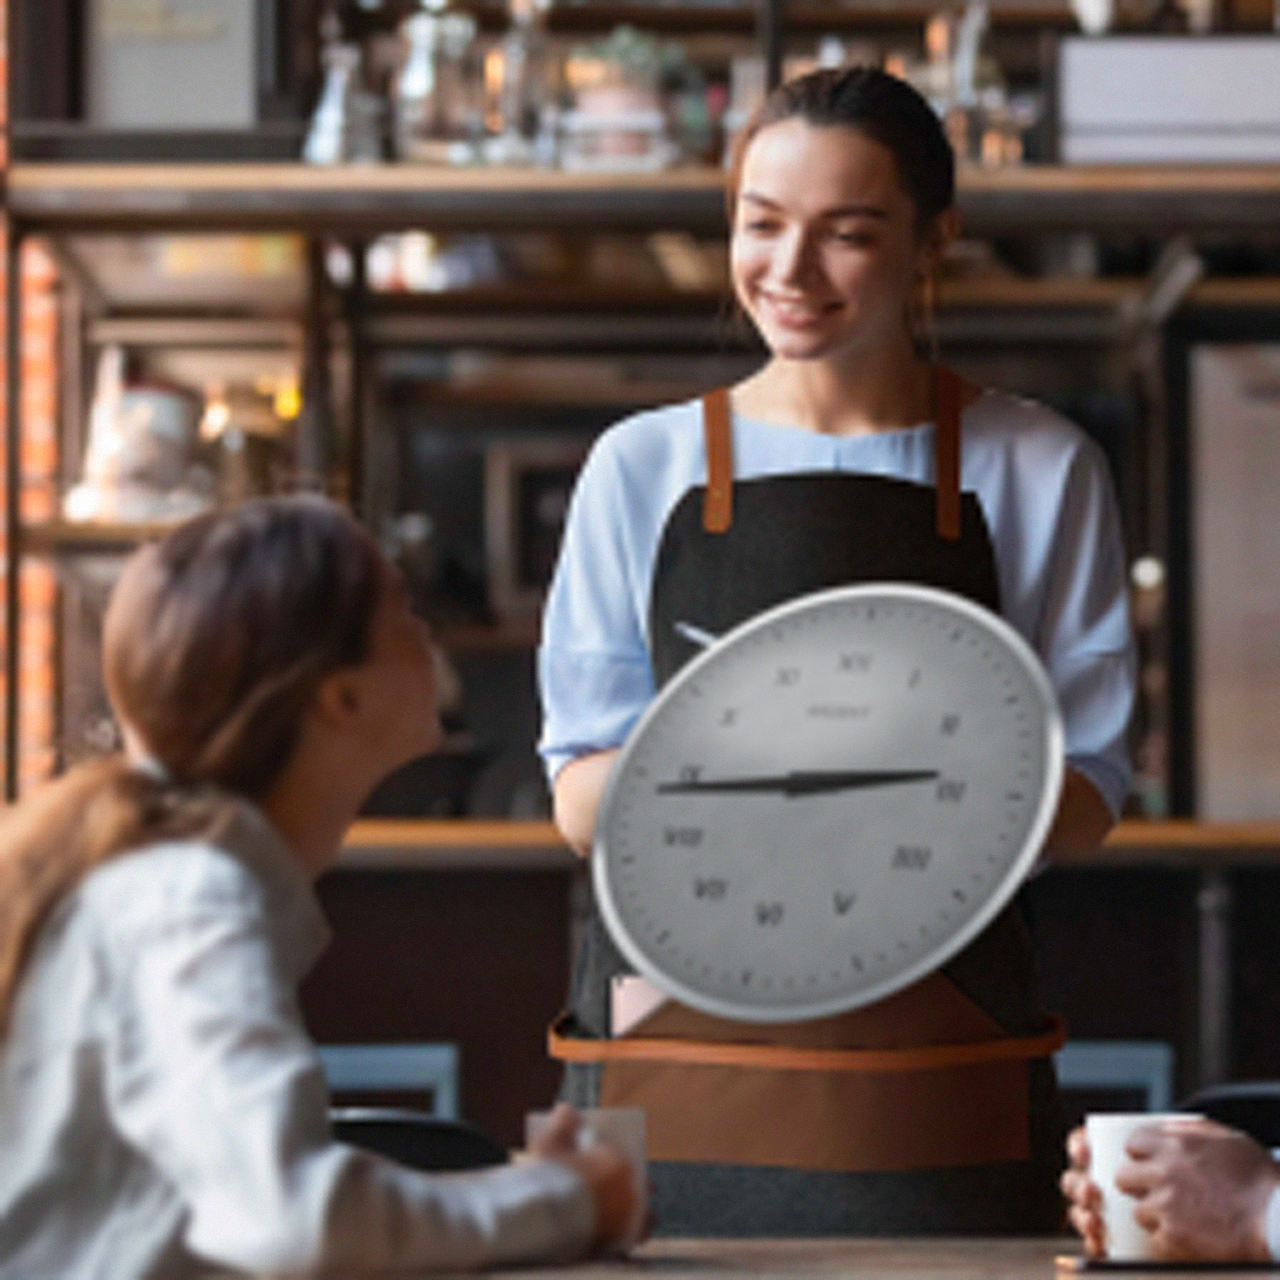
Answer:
2 h 44 min
